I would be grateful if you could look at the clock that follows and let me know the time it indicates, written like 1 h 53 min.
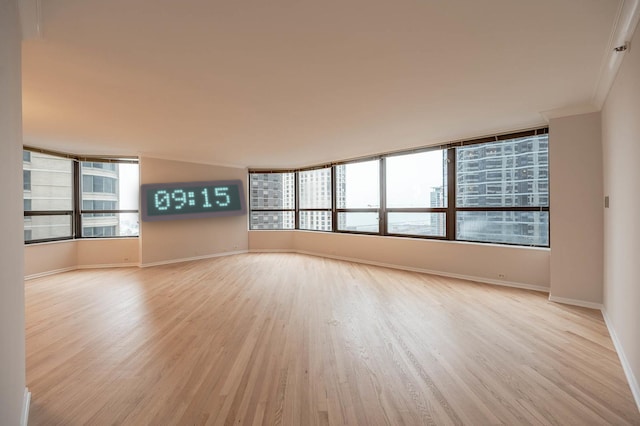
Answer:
9 h 15 min
